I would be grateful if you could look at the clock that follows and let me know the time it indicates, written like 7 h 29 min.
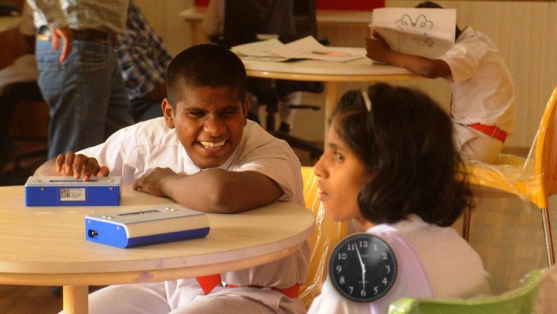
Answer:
5 h 57 min
